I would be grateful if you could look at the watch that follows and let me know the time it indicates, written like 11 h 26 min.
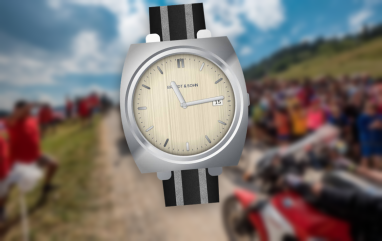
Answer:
11 h 14 min
